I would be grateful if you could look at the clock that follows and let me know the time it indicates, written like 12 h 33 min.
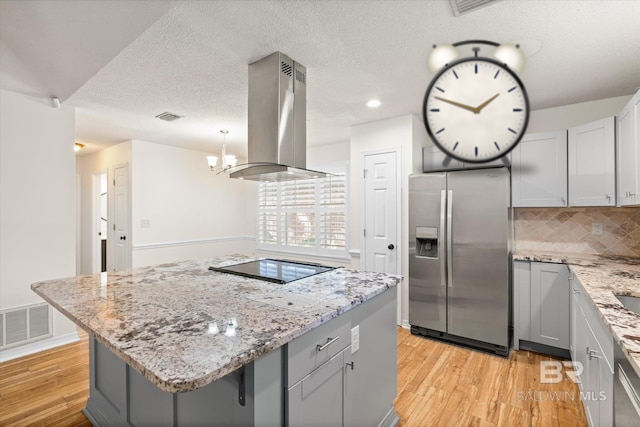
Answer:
1 h 48 min
